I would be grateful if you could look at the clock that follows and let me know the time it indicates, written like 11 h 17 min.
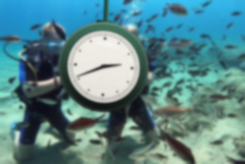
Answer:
2 h 41 min
